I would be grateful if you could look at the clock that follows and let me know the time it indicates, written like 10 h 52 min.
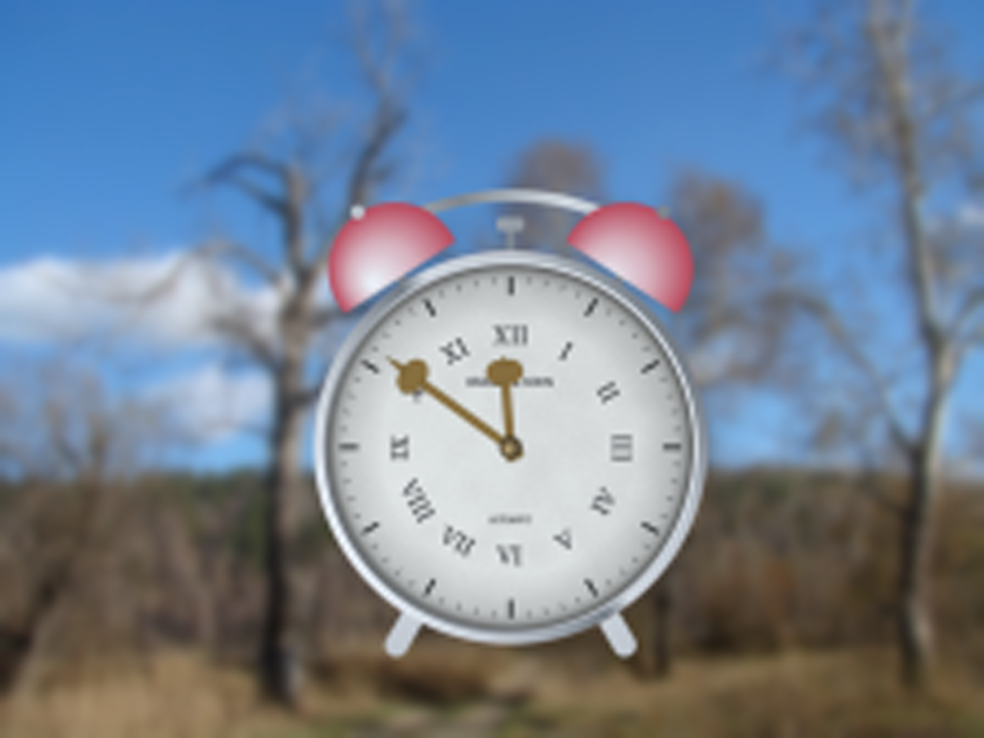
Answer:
11 h 51 min
